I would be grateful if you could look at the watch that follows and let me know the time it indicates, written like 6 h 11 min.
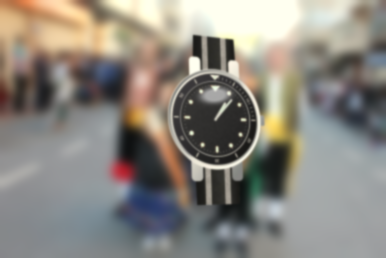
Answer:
1 h 07 min
